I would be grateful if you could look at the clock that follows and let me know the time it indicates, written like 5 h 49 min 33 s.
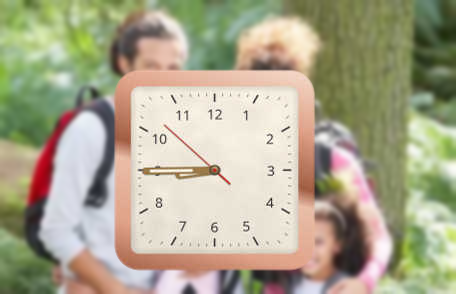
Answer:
8 h 44 min 52 s
